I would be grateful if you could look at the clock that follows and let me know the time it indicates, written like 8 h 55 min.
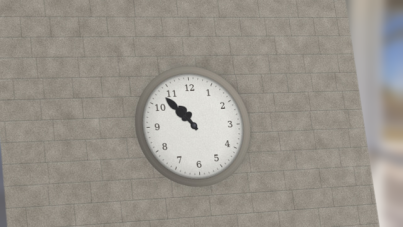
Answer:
10 h 53 min
